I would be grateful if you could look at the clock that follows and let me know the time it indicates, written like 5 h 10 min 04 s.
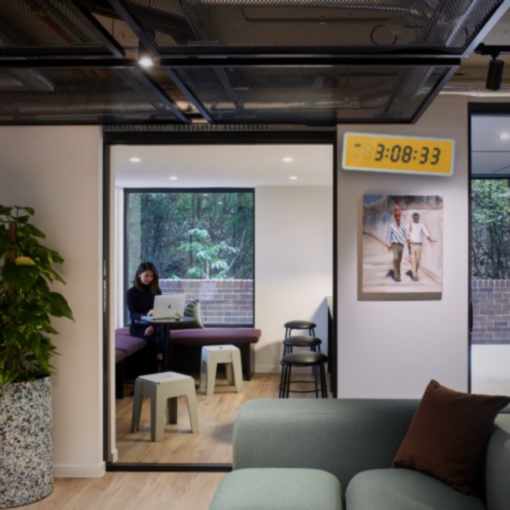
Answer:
3 h 08 min 33 s
